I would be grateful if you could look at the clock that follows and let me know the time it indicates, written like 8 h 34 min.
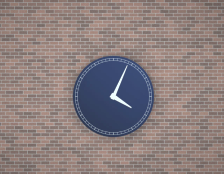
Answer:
4 h 04 min
